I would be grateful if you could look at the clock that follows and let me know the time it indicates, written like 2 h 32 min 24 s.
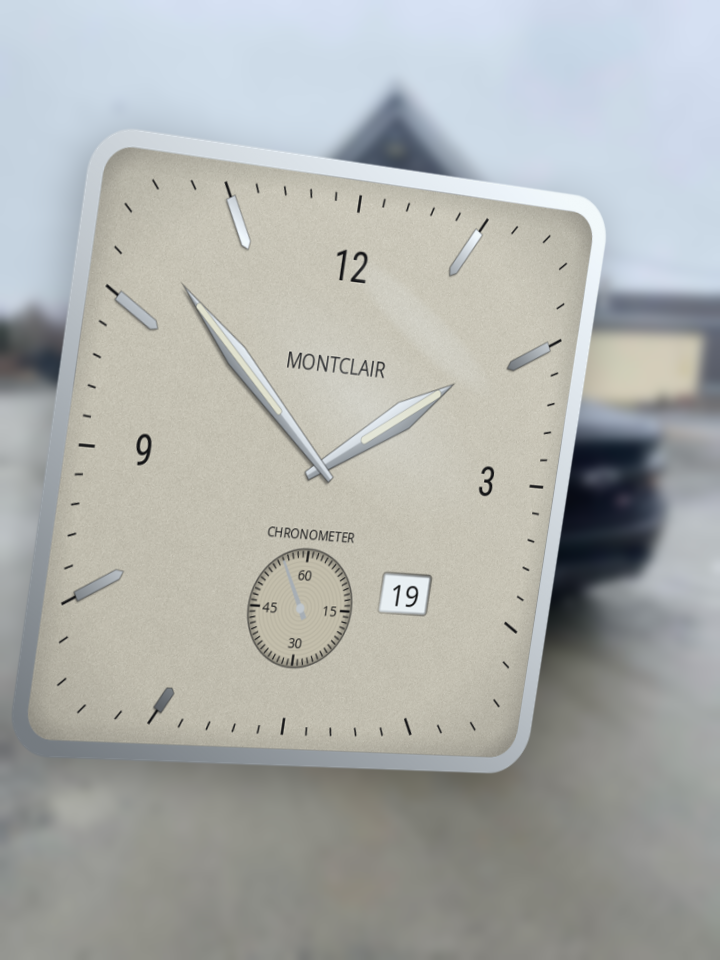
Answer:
1 h 51 min 55 s
